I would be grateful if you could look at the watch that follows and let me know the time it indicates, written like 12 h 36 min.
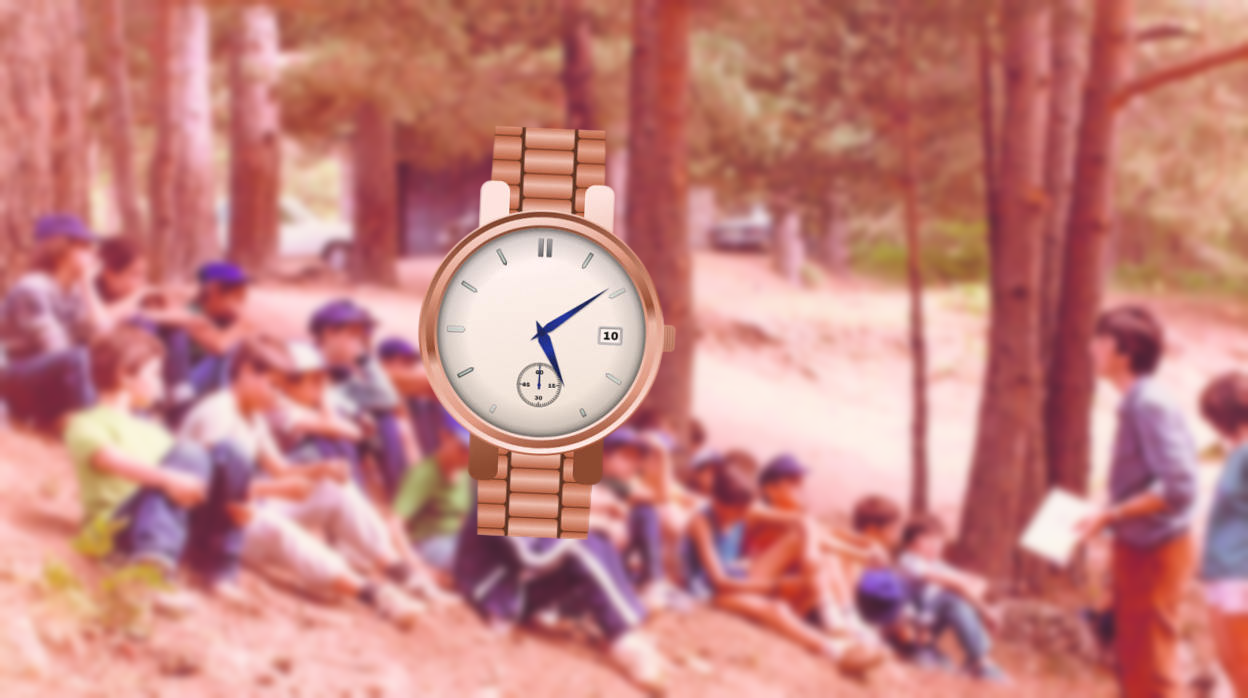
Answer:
5 h 09 min
